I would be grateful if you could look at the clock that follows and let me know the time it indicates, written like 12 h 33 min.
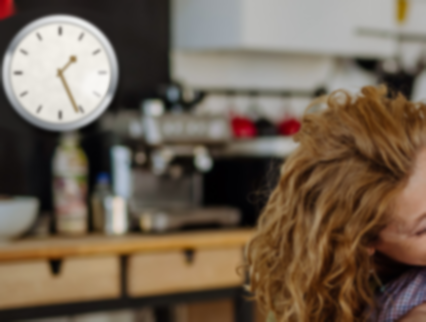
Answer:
1 h 26 min
